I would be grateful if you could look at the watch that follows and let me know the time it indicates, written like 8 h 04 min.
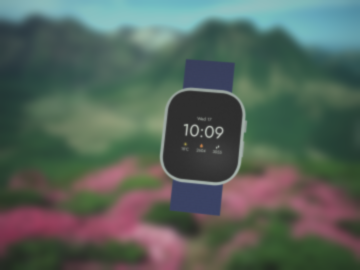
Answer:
10 h 09 min
